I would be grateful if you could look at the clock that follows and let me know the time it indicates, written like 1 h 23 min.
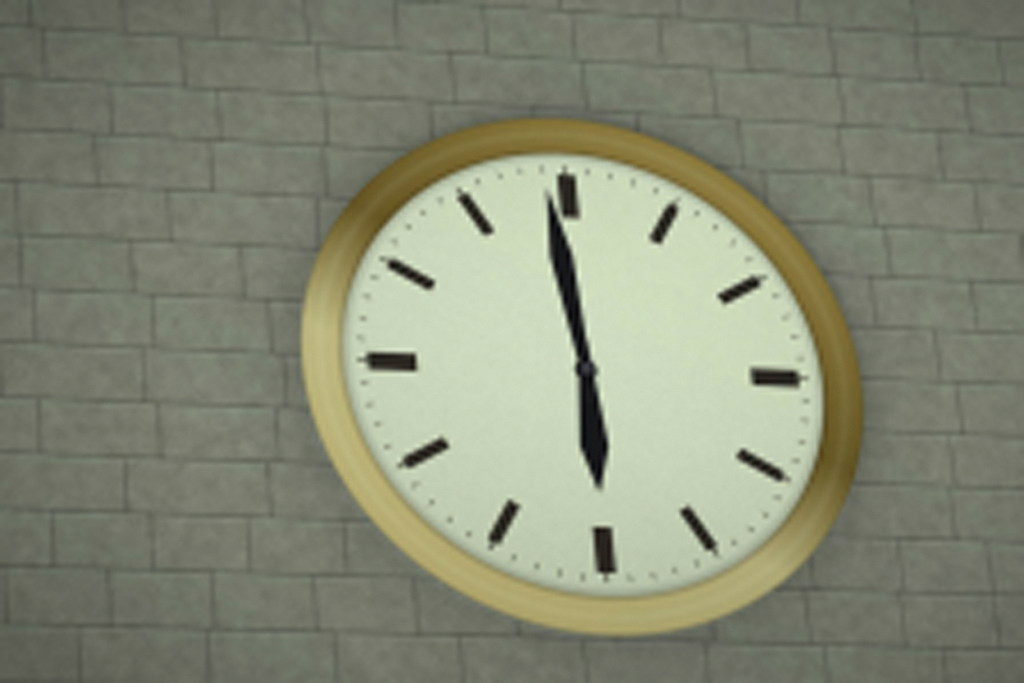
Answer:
5 h 59 min
